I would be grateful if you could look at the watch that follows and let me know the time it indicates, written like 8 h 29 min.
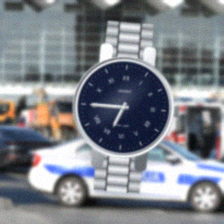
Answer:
6 h 45 min
